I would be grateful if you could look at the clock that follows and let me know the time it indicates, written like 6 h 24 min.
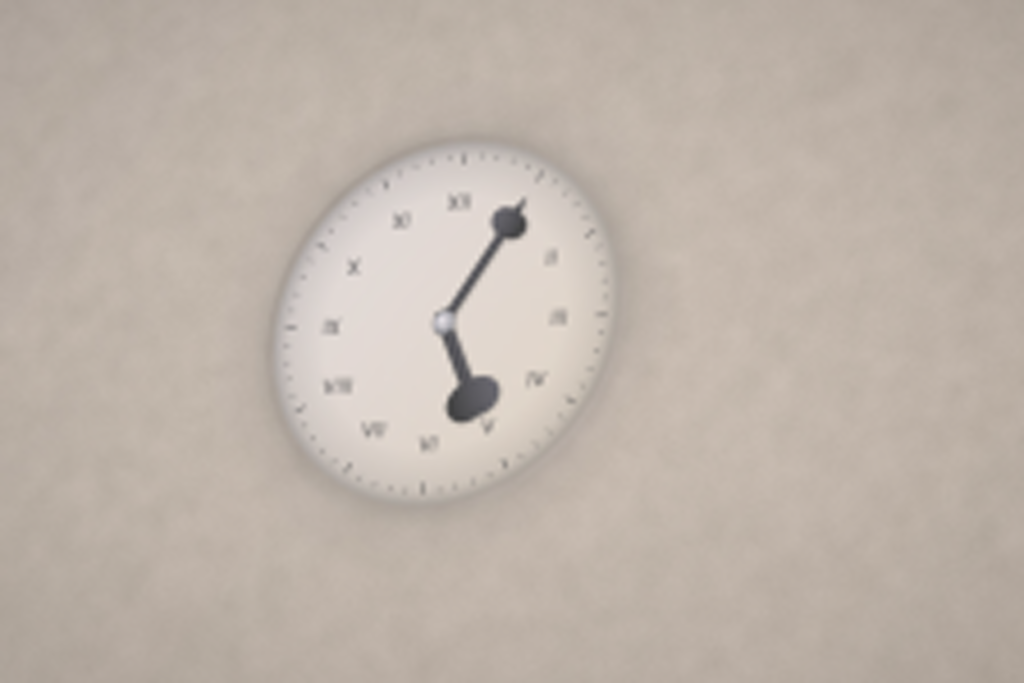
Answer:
5 h 05 min
